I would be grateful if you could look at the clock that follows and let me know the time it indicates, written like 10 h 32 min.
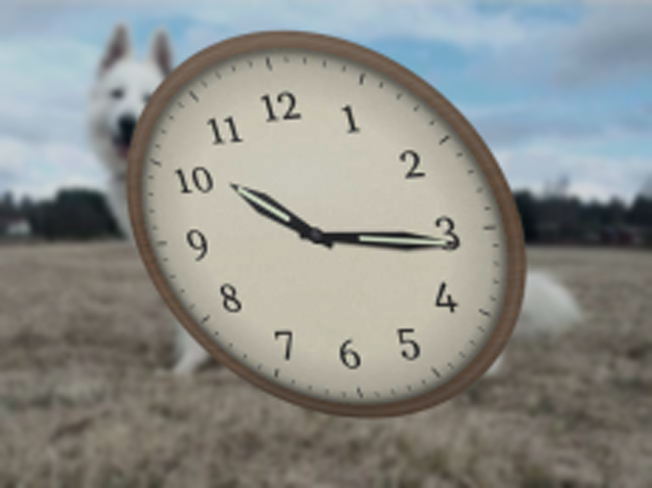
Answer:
10 h 16 min
